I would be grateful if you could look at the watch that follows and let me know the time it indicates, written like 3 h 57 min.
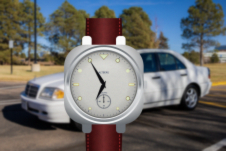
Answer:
6 h 55 min
